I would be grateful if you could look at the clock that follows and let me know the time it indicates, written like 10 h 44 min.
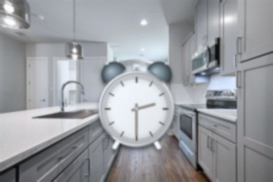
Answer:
2 h 30 min
